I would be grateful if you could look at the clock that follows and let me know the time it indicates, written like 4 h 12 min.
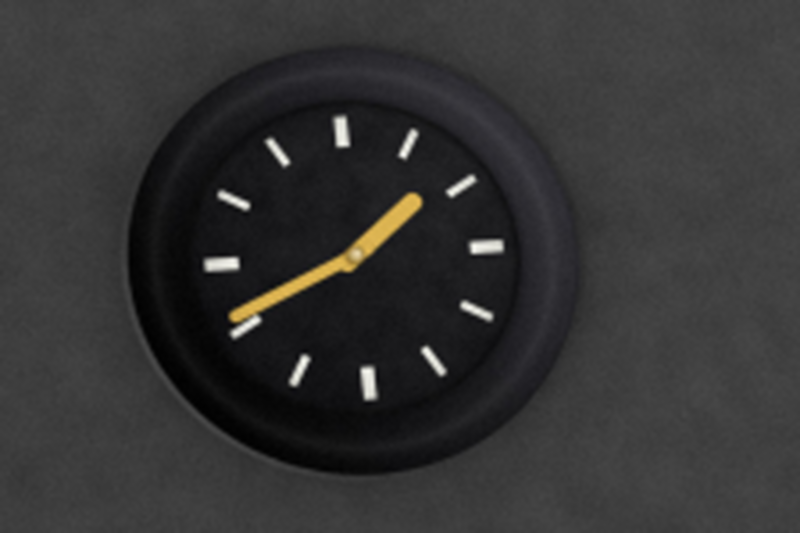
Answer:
1 h 41 min
